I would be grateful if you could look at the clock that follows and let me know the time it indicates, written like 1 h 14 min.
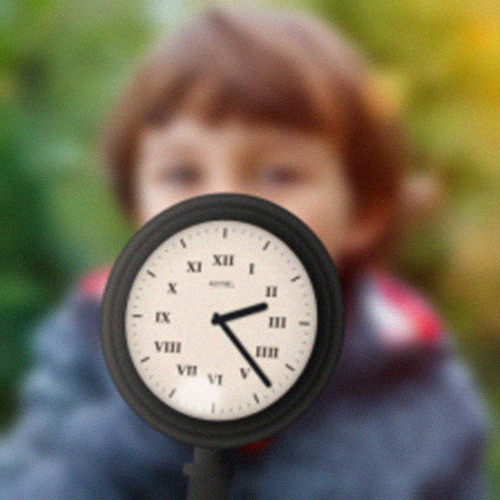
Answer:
2 h 23 min
